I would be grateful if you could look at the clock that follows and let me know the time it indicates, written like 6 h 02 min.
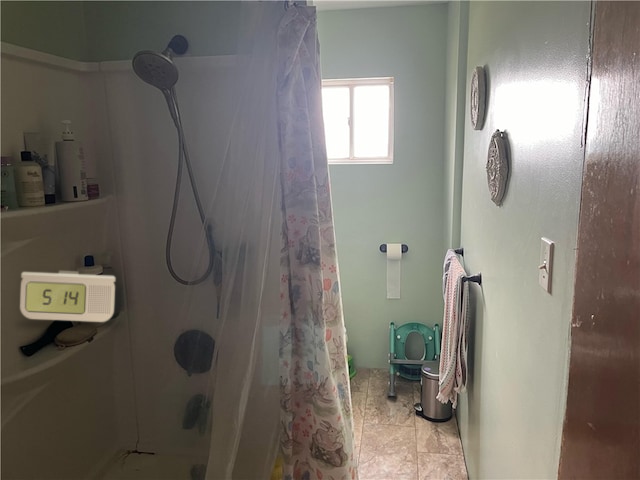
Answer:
5 h 14 min
